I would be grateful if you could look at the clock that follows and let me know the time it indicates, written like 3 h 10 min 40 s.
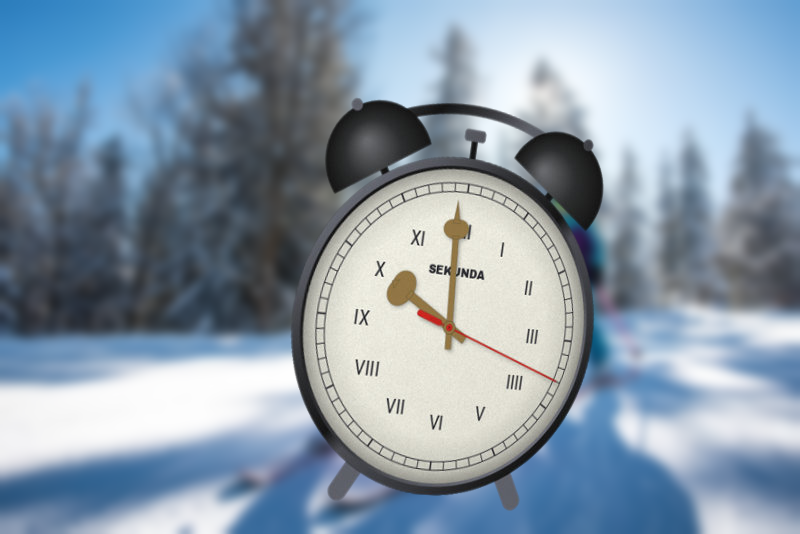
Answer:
9 h 59 min 18 s
